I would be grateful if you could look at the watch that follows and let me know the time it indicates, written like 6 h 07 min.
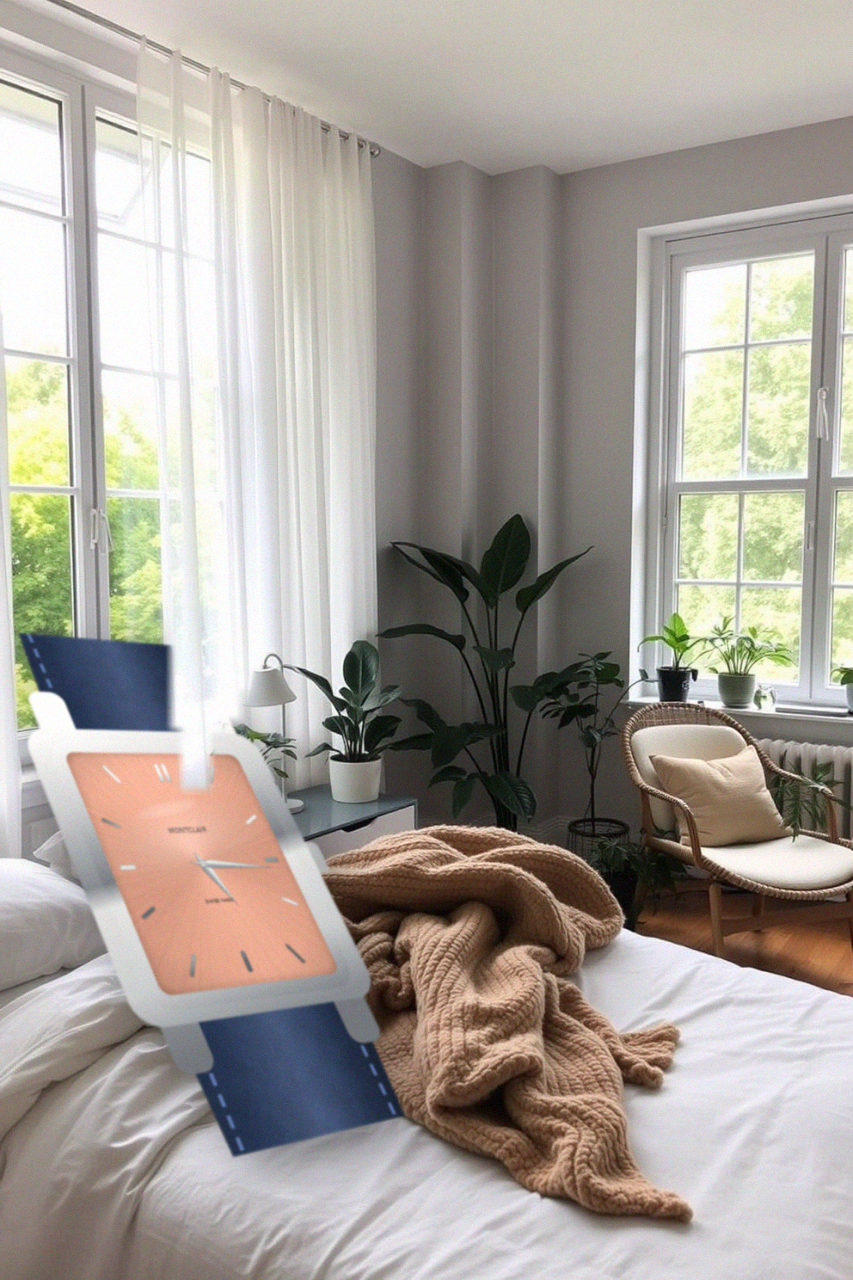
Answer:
5 h 16 min
